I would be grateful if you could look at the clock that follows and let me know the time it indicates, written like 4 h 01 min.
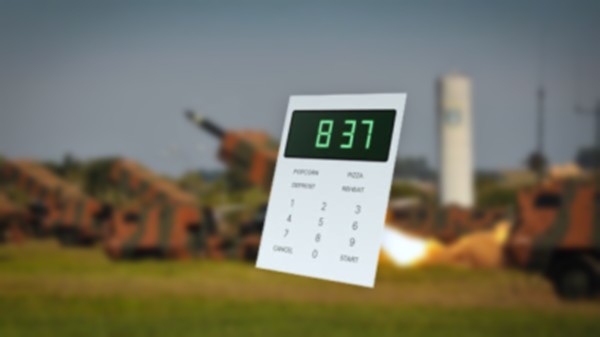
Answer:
8 h 37 min
